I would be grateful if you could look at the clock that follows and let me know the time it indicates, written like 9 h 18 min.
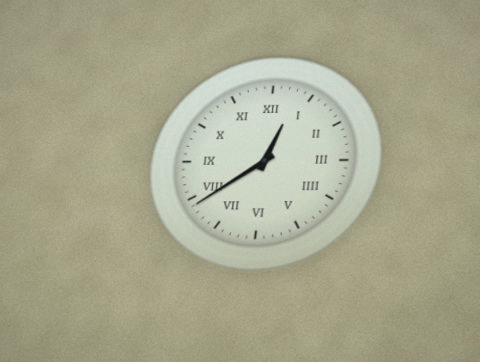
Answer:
12 h 39 min
